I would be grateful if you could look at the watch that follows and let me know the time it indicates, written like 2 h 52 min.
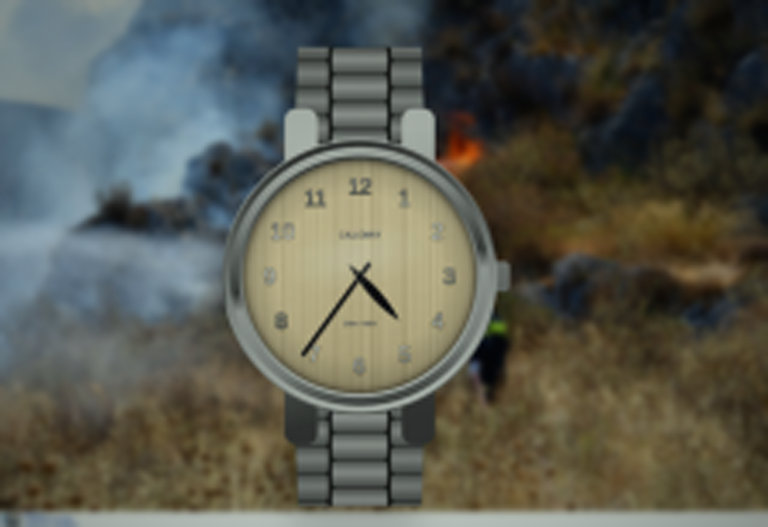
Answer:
4 h 36 min
